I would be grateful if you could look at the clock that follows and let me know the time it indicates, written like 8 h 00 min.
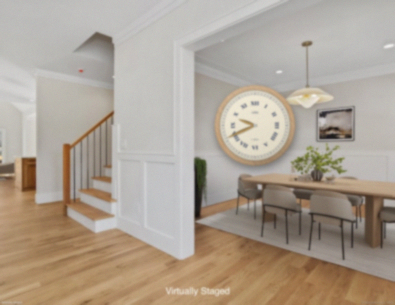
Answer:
9 h 41 min
